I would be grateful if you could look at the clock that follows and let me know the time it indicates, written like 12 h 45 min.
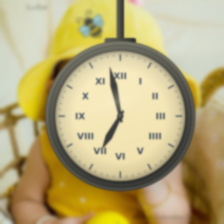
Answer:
6 h 58 min
